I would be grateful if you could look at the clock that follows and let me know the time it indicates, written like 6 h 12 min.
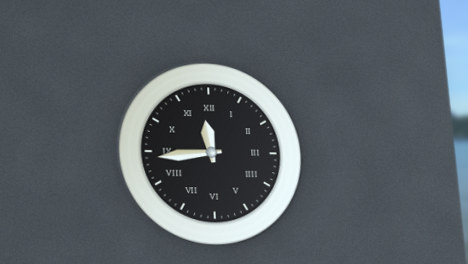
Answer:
11 h 44 min
